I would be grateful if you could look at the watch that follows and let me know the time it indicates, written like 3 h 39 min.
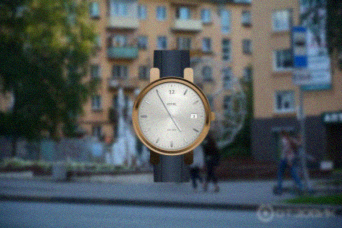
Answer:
4 h 55 min
